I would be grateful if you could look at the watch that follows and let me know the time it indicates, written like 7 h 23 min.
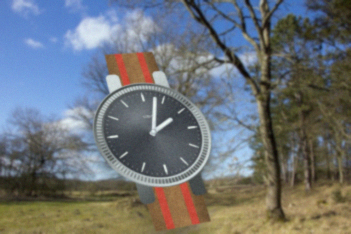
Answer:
2 h 03 min
